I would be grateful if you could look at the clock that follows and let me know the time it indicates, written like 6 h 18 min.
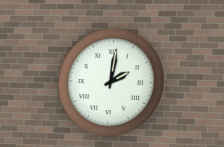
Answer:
2 h 01 min
